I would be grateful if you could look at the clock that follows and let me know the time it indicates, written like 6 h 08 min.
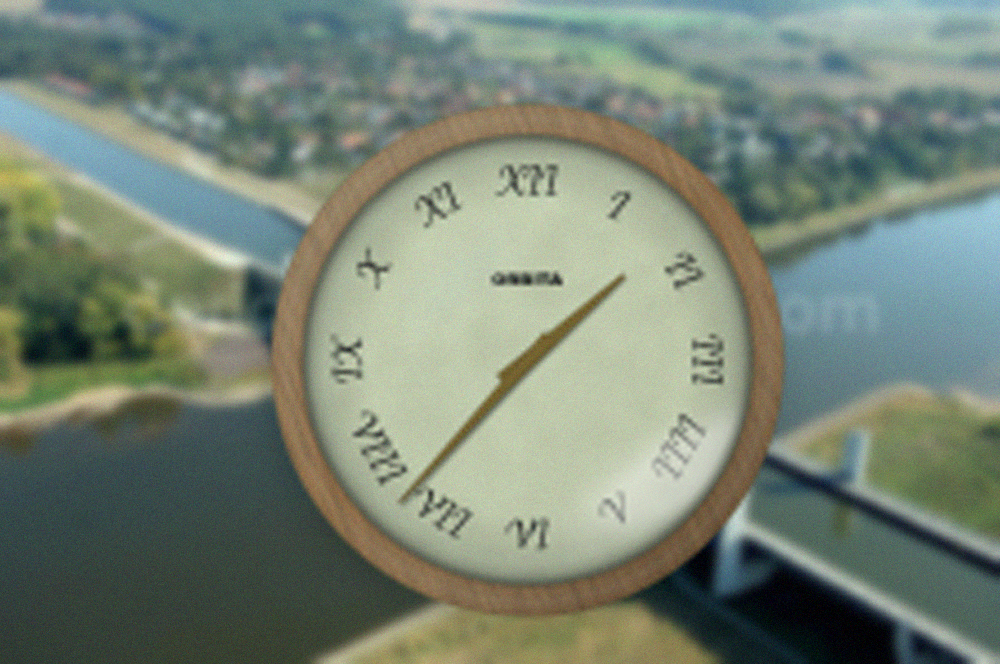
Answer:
1 h 37 min
